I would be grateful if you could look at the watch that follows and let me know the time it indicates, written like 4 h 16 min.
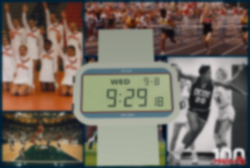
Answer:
9 h 29 min
